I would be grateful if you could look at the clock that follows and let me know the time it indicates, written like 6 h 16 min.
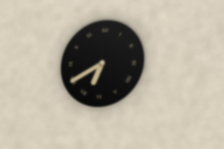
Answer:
6 h 40 min
